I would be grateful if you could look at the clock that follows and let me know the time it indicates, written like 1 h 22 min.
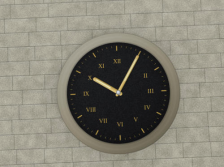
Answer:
10 h 05 min
